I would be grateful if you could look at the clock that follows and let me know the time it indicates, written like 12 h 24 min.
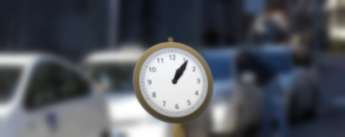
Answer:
1 h 06 min
